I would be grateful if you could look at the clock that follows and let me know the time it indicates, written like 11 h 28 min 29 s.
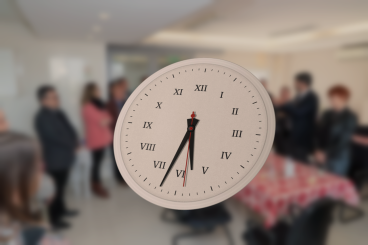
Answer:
5 h 32 min 29 s
